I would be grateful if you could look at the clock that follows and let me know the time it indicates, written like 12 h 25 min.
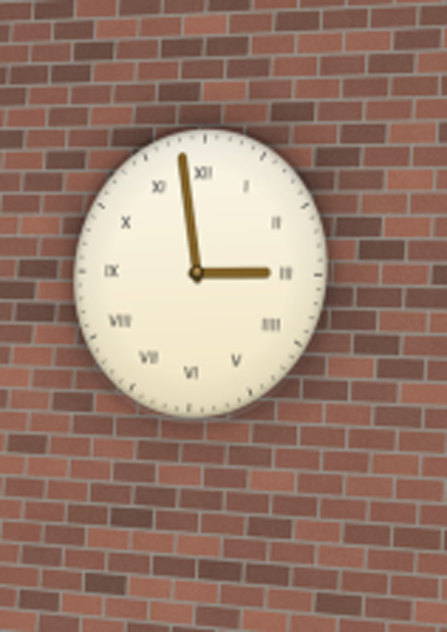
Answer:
2 h 58 min
